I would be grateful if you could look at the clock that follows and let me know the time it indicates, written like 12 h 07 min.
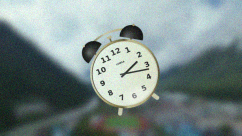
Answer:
2 h 17 min
